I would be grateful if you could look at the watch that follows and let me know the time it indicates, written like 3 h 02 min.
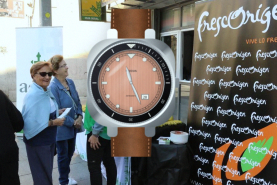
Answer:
11 h 26 min
